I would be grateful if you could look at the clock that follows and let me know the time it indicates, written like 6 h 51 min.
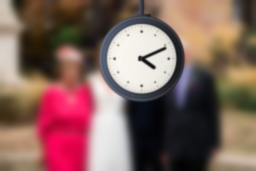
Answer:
4 h 11 min
